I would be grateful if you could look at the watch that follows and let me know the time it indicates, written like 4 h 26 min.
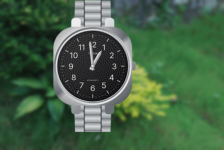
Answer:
12 h 59 min
